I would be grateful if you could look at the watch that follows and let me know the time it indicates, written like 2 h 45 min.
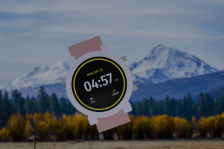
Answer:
4 h 57 min
